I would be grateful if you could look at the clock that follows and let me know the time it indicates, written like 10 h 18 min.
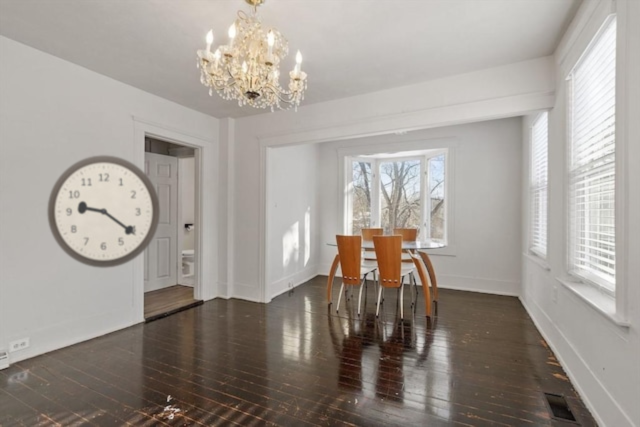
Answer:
9 h 21 min
